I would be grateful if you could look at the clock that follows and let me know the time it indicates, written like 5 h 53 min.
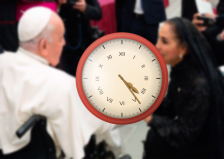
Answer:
4 h 24 min
